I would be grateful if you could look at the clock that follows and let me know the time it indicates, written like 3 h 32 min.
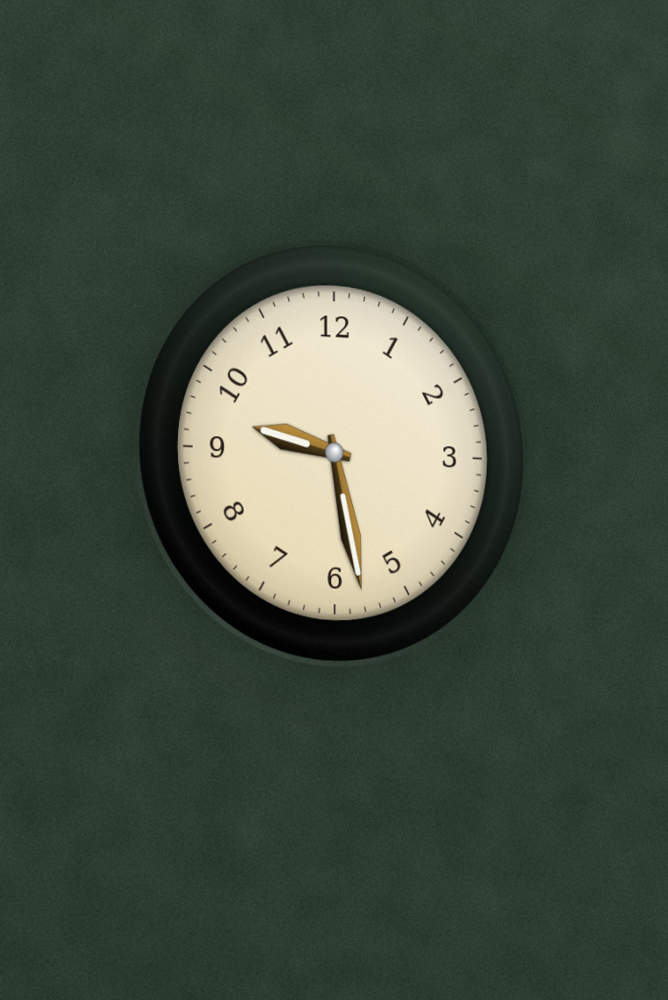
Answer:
9 h 28 min
